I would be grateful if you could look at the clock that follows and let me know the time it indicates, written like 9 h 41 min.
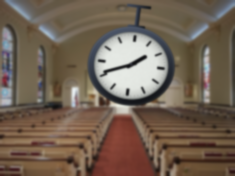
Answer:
1 h 41 min
